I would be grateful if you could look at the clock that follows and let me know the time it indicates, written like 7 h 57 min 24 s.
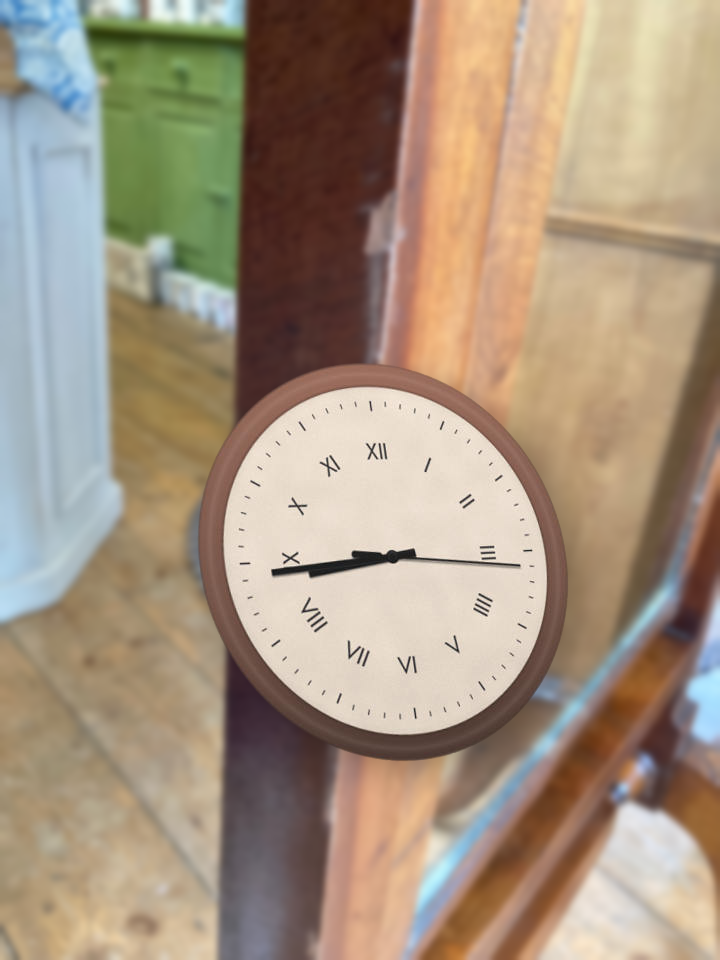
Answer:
8 h 44 min 16 s
